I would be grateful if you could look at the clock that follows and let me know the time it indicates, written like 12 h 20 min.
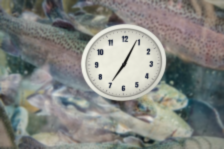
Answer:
7 h 04 min
